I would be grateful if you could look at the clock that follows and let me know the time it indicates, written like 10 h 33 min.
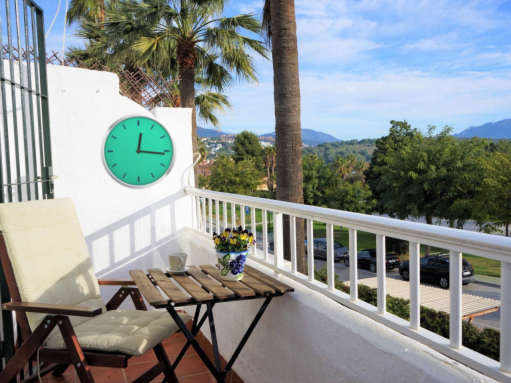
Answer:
12 h 16 min
